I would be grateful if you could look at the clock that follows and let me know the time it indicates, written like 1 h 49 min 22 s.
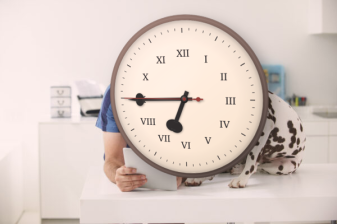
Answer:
6 h 44 min 45 s
